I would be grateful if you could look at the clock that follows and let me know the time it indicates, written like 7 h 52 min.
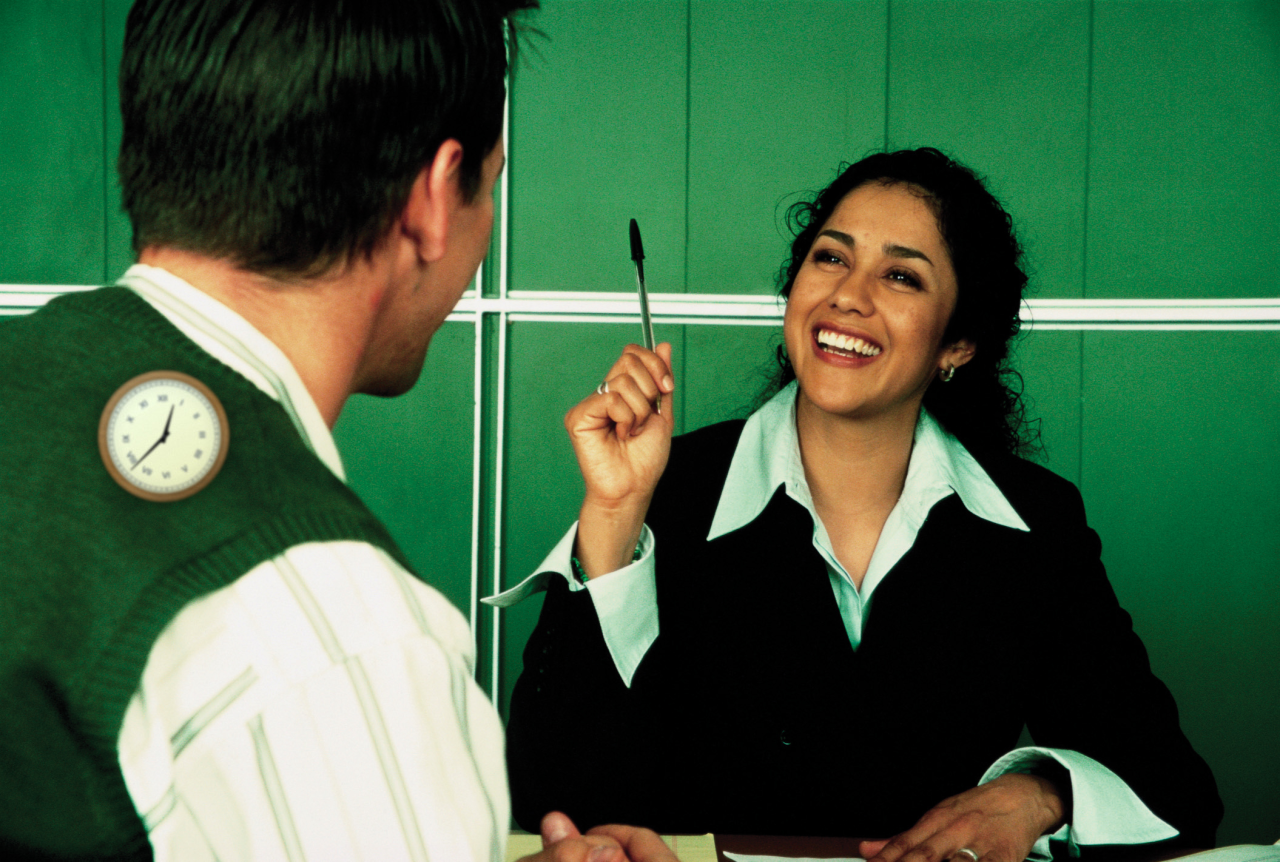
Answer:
12 h 38 min
